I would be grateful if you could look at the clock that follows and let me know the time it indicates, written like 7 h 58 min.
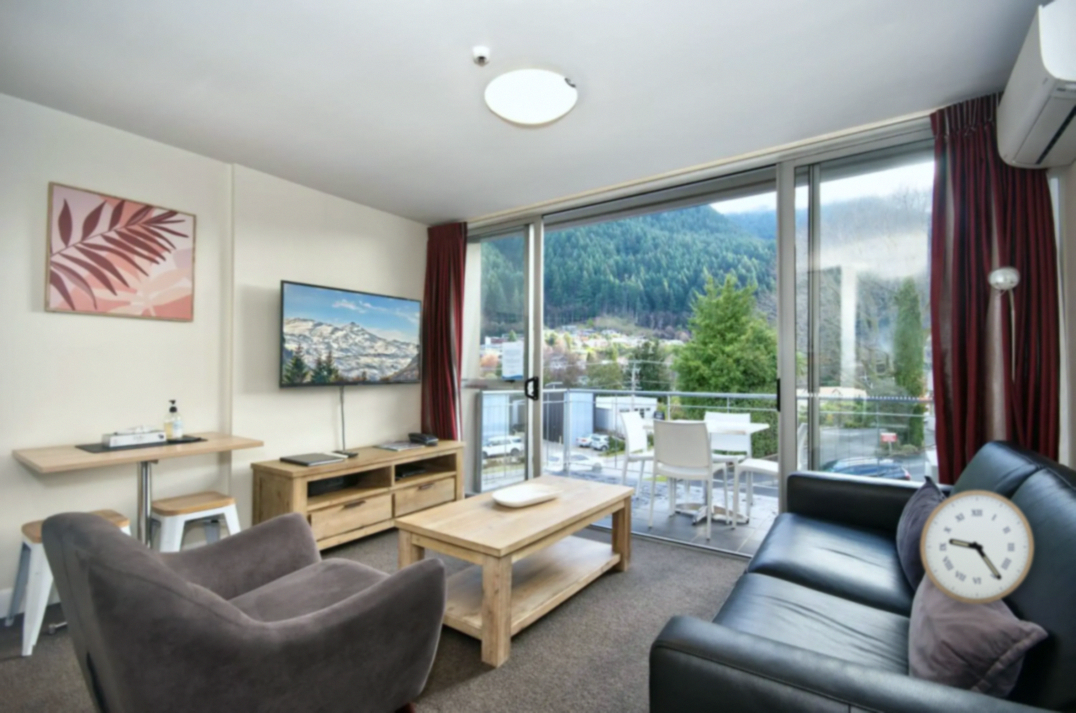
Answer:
9 h 24 min
